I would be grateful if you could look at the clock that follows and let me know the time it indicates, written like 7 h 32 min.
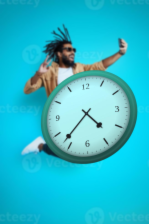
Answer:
4 h 37 min
